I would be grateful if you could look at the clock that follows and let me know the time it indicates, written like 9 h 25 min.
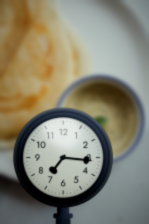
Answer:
7 h 16 min
